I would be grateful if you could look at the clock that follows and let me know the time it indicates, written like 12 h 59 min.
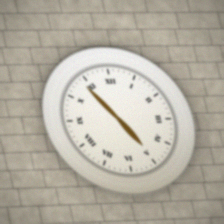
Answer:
4 h 54 min
